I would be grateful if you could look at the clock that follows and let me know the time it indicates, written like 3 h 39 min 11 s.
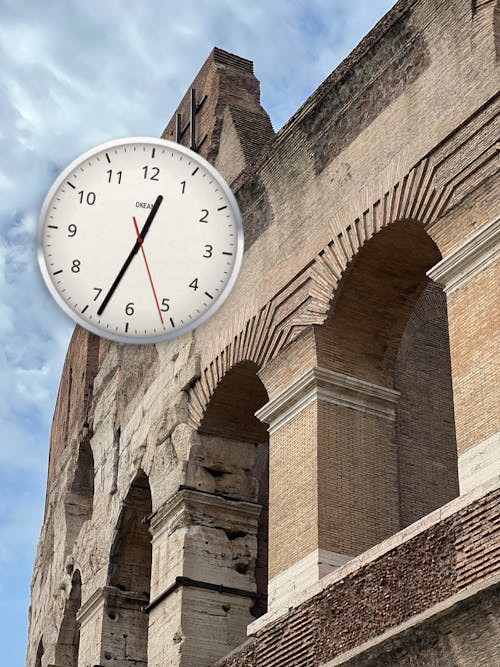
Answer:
12 h 33 min 26 s
